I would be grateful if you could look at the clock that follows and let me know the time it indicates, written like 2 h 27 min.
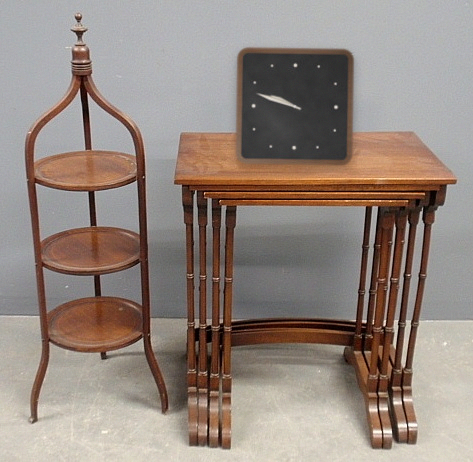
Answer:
9 h 48 min
